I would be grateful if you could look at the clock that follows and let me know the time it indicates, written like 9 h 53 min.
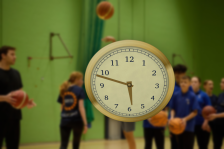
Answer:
5 h 48 min
